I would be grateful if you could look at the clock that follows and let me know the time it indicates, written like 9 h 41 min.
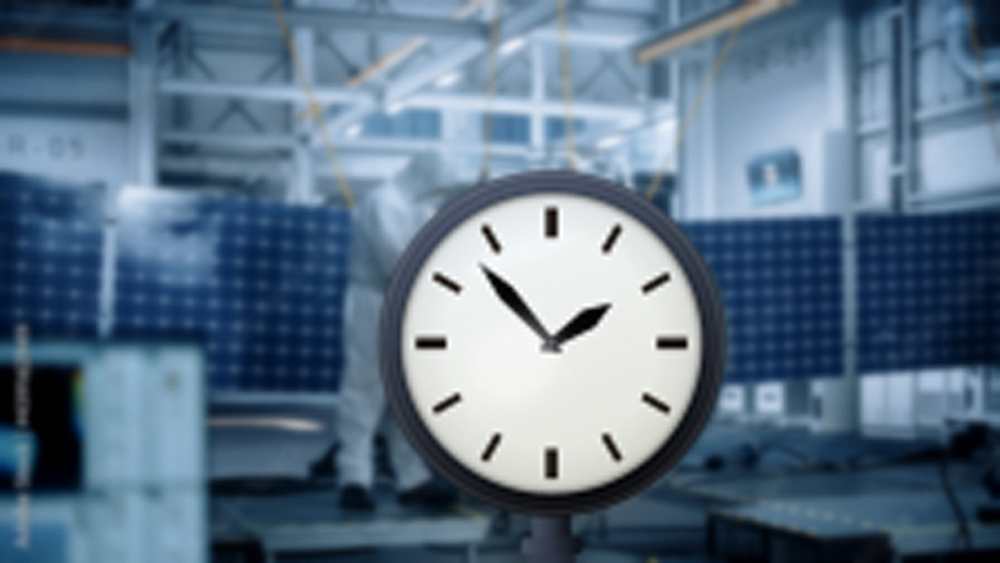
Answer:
1 h 53 min
